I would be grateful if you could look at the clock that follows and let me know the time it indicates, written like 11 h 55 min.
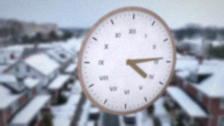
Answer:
4 h 14 min
